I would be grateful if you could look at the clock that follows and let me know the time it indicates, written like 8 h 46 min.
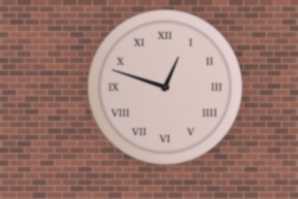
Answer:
12 h 48 min
